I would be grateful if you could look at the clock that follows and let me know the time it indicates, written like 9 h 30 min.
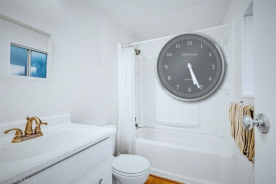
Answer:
5 h 26 min
